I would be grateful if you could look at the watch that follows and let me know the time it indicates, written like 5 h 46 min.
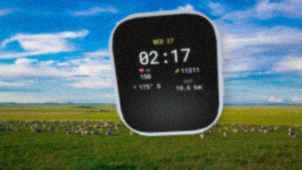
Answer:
2 h 17 min
